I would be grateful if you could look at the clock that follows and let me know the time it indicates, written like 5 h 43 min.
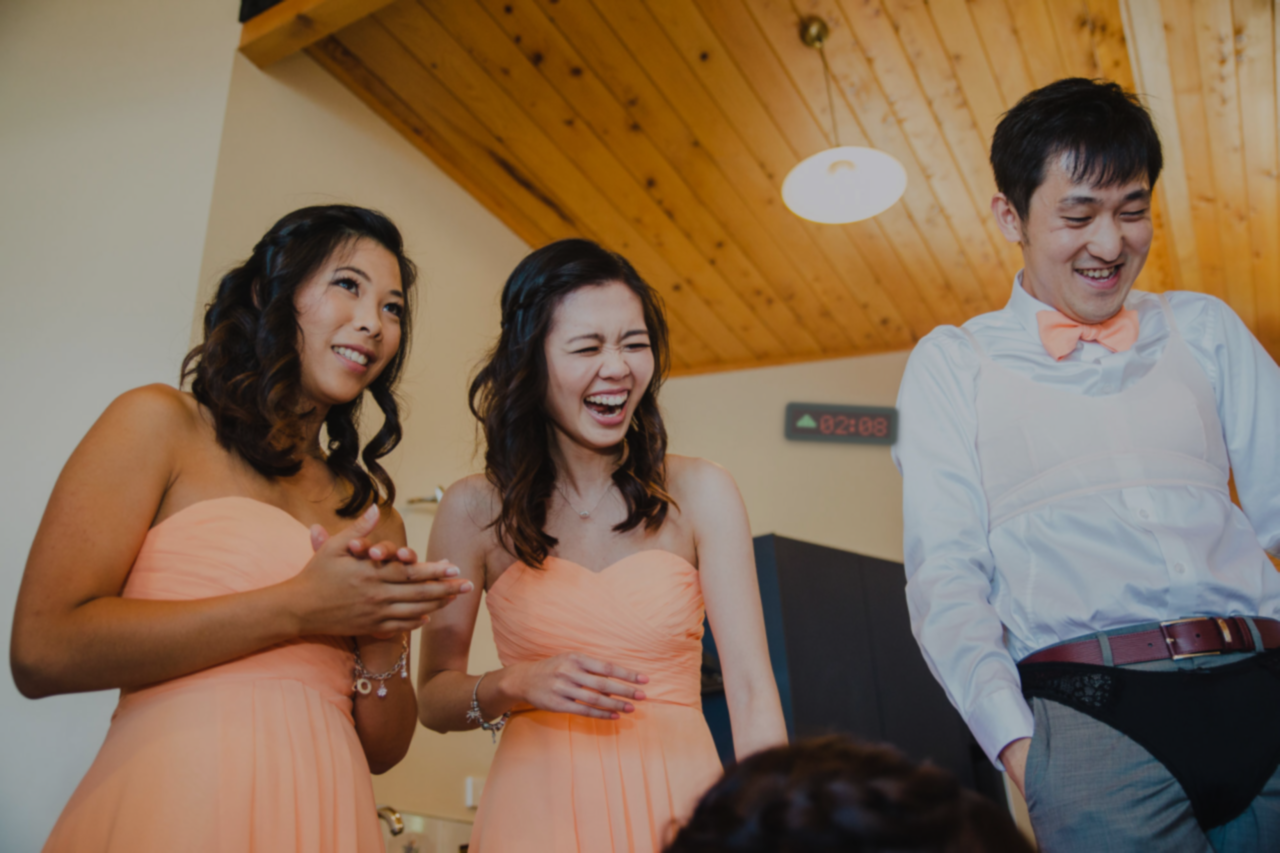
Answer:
2 h 08 min
